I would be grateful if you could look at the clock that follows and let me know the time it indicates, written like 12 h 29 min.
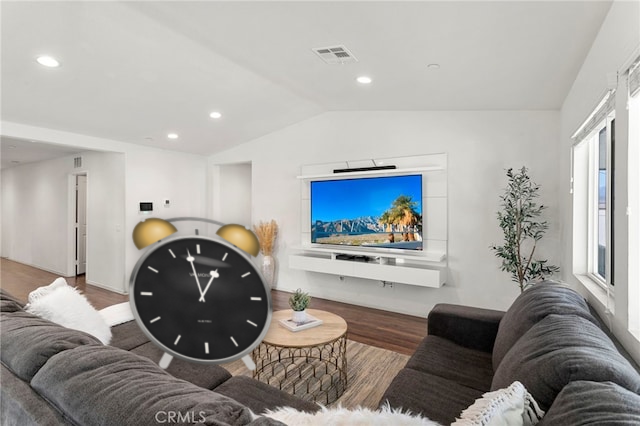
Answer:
12 h 58 min
